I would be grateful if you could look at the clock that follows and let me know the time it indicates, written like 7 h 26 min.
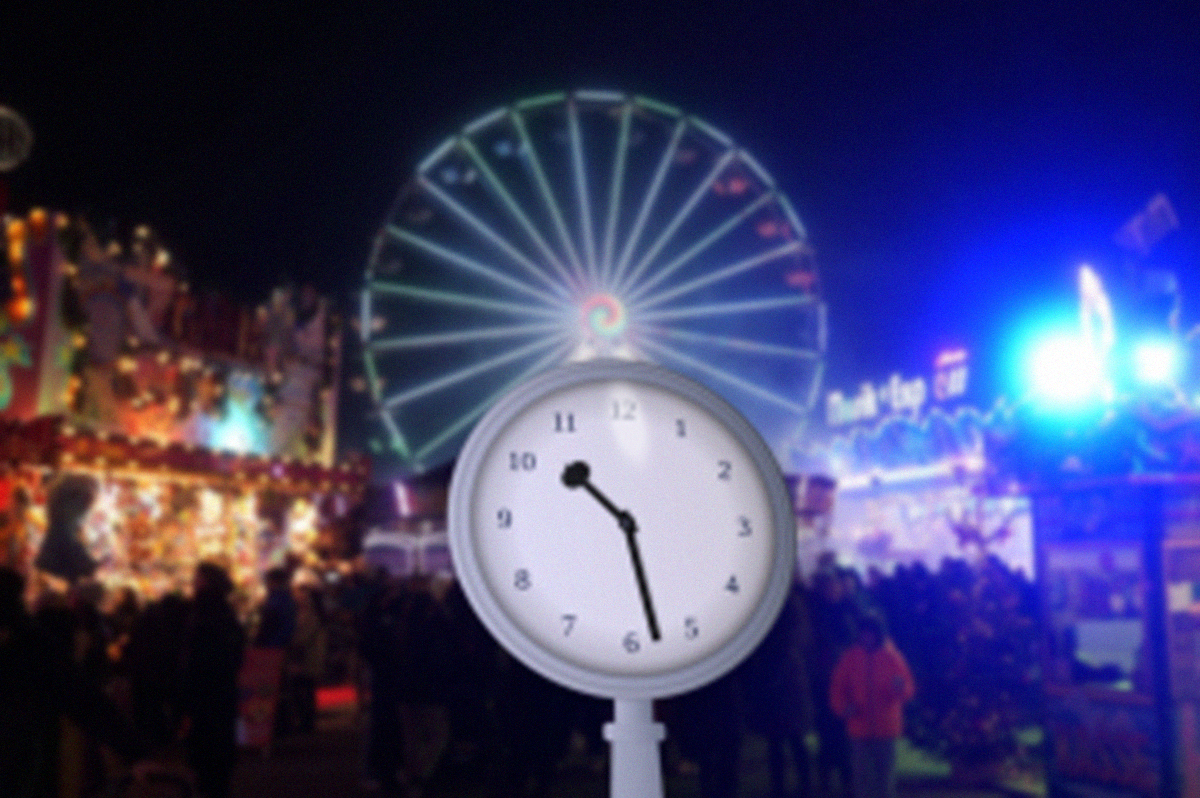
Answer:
10 h 28 min
